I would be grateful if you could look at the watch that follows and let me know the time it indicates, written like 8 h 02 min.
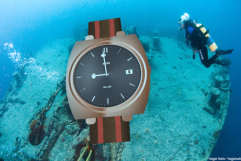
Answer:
8 h 59 min
